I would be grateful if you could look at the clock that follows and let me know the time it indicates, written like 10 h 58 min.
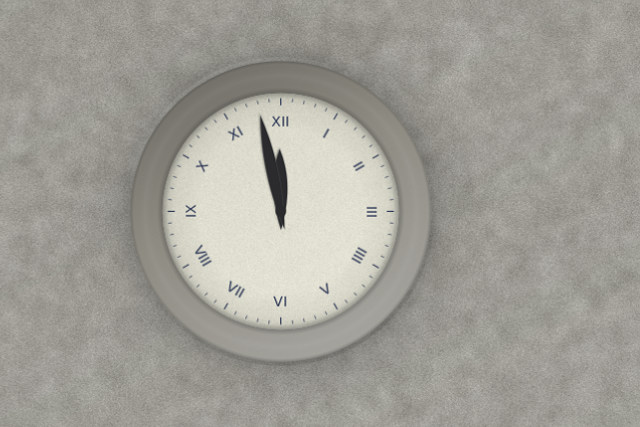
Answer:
11 h 58 min
